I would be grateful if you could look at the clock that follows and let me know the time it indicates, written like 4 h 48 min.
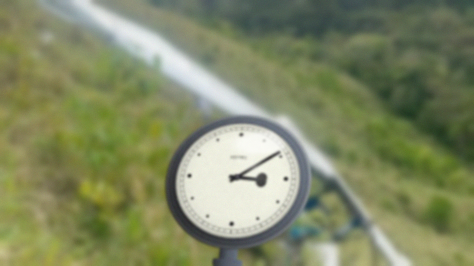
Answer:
3 h 09 min
